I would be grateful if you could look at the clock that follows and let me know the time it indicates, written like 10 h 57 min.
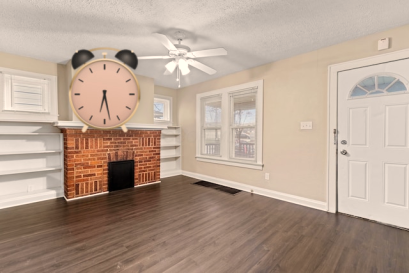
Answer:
6 h 28 min
